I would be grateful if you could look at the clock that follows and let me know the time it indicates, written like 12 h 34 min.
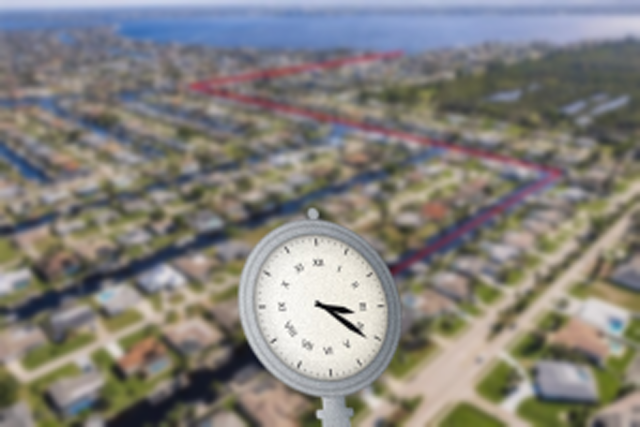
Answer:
3 h 21 min
